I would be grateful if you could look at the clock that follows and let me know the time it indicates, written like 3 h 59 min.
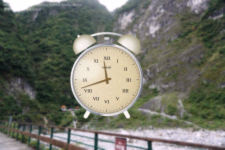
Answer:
11 h 42 min
